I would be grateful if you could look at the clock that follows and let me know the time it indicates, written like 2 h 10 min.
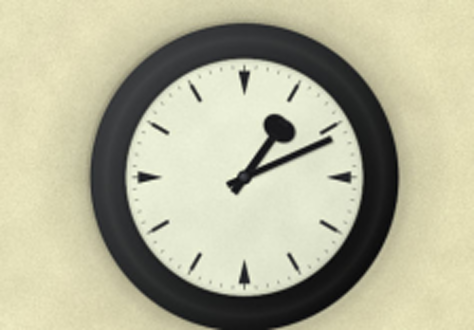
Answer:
1 h 11 min
